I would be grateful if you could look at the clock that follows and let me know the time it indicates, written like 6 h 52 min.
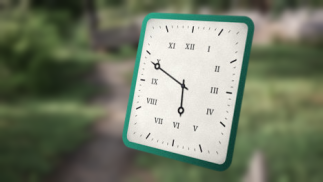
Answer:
5 h 49 min
